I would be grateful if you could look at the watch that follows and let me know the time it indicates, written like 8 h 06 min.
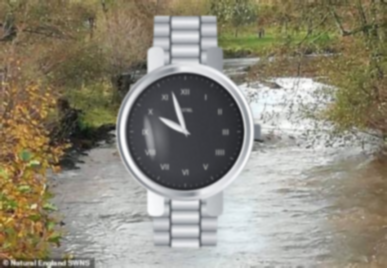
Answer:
9 h 57 min
